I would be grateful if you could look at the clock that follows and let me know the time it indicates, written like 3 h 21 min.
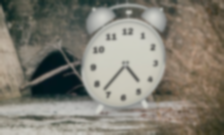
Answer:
4 h 37 min
